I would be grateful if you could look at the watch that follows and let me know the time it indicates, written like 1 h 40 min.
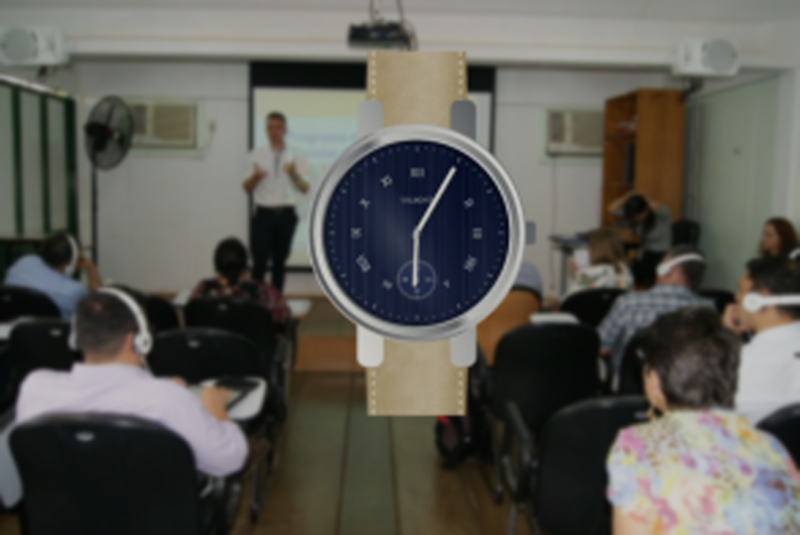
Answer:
6 h 05 min
